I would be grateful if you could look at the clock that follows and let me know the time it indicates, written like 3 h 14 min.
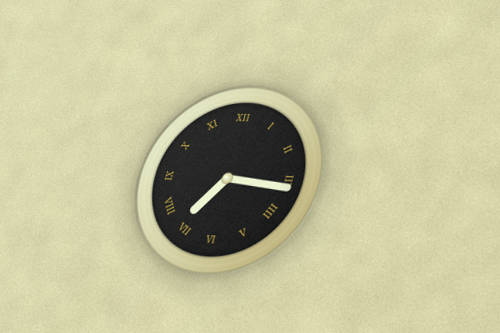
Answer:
7 h 16 min
